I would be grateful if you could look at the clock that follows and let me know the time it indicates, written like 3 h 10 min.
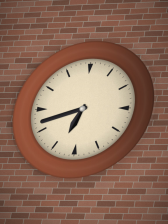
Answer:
6 h 42 min
